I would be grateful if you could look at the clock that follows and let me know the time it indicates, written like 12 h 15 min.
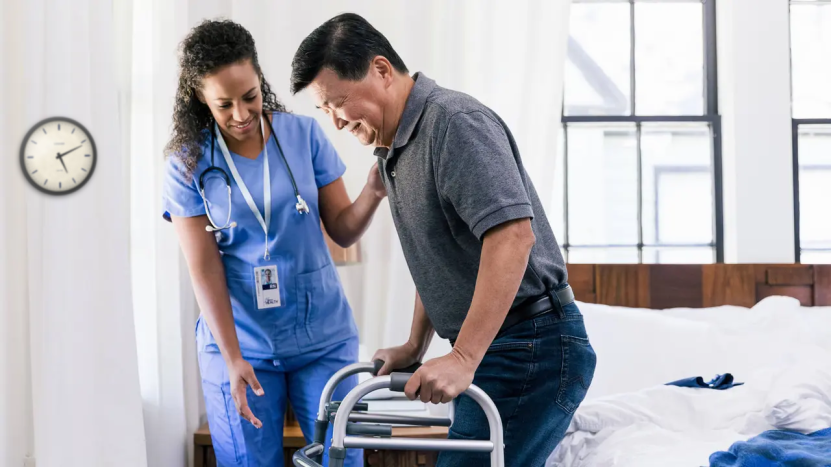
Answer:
5 h 11 min
